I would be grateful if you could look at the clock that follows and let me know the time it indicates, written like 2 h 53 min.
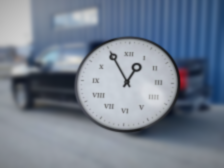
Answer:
12 h 55 min
